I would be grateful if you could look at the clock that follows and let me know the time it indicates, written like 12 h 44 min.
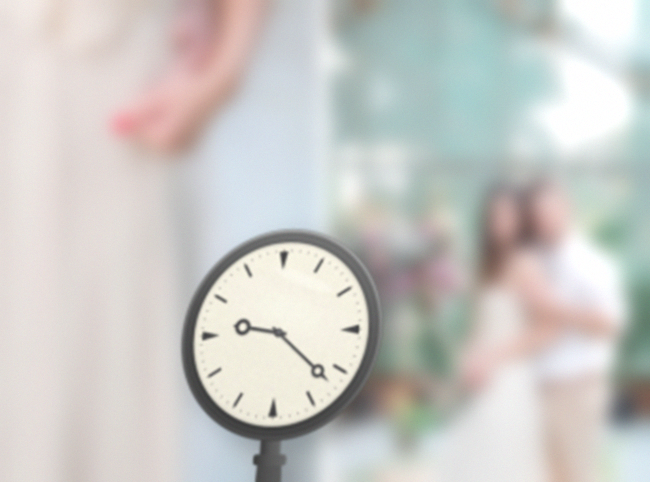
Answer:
9 h 22 min
